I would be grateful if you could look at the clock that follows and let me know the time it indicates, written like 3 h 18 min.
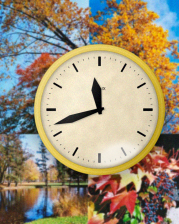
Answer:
11 h 42 min
